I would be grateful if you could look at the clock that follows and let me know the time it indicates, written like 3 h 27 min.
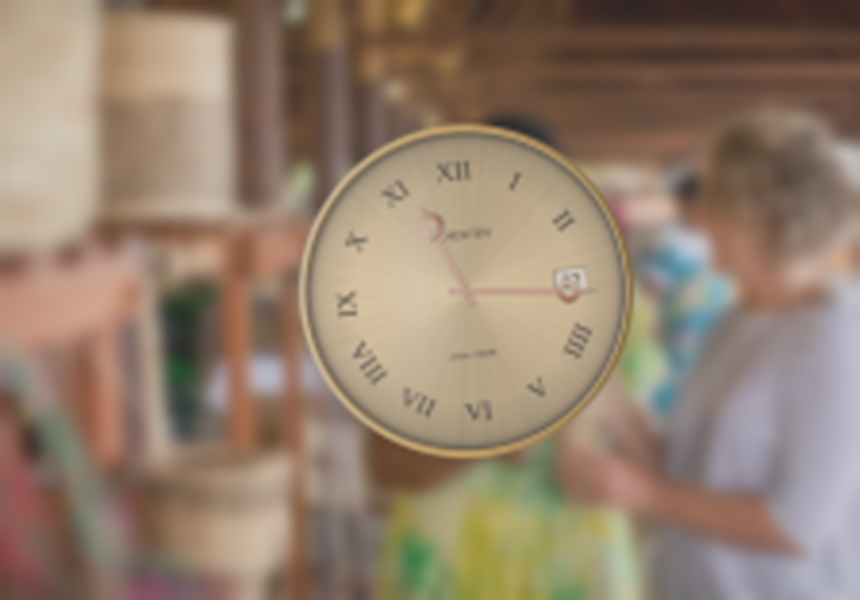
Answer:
11 h 16 min
